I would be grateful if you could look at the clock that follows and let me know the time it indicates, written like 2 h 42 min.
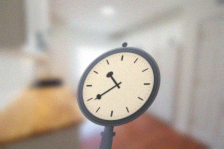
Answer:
10 h 39 min
